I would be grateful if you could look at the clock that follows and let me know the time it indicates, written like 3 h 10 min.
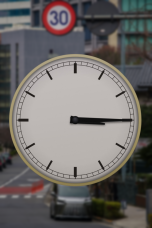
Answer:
3 h 15 min
